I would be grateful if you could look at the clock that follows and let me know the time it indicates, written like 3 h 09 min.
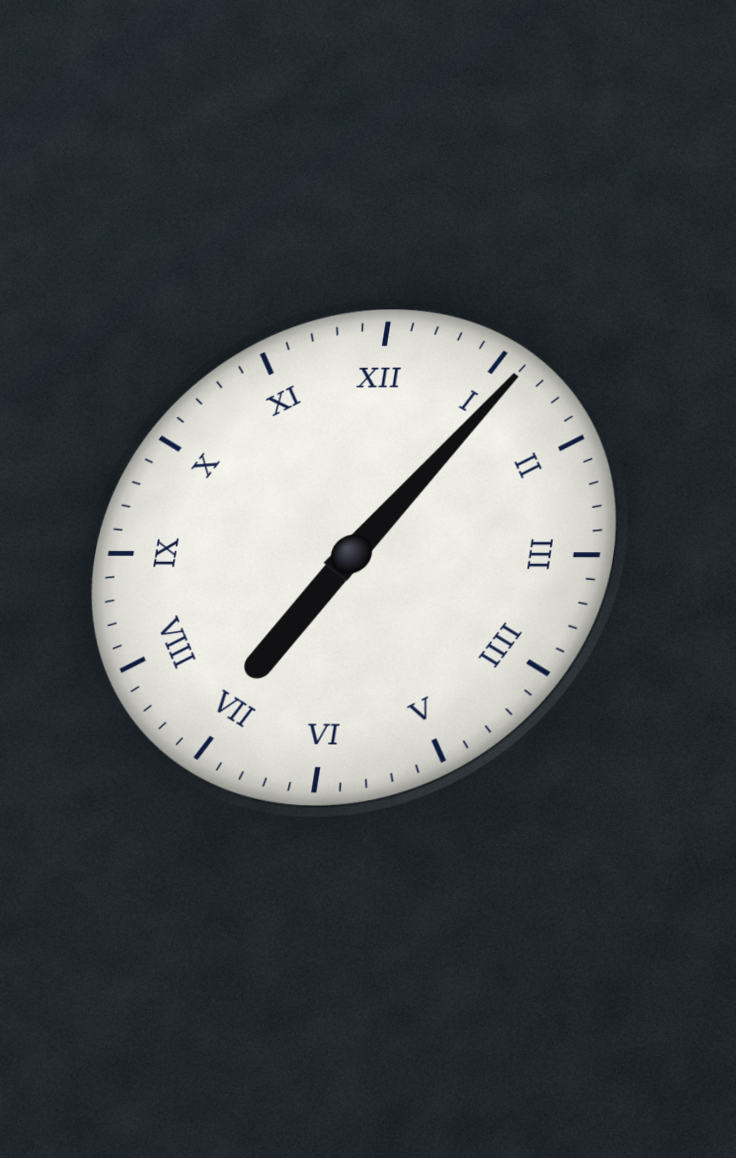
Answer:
7 h 06 min
